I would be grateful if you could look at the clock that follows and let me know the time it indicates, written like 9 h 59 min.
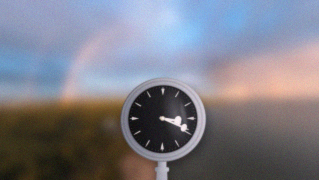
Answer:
3 h 19 min
